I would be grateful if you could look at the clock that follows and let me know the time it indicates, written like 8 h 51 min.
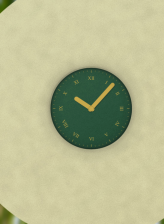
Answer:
10 h 07 min
